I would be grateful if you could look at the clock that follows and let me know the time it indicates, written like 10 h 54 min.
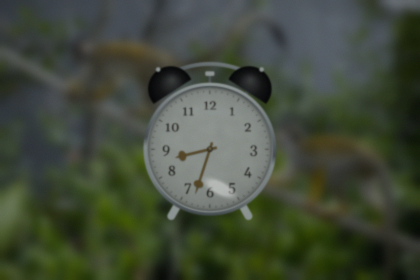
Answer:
8 h 33 min
